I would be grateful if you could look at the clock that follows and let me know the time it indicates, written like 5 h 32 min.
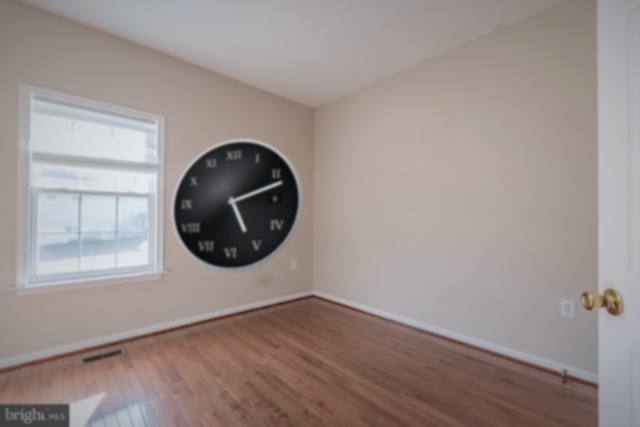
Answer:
5 h 12 min
